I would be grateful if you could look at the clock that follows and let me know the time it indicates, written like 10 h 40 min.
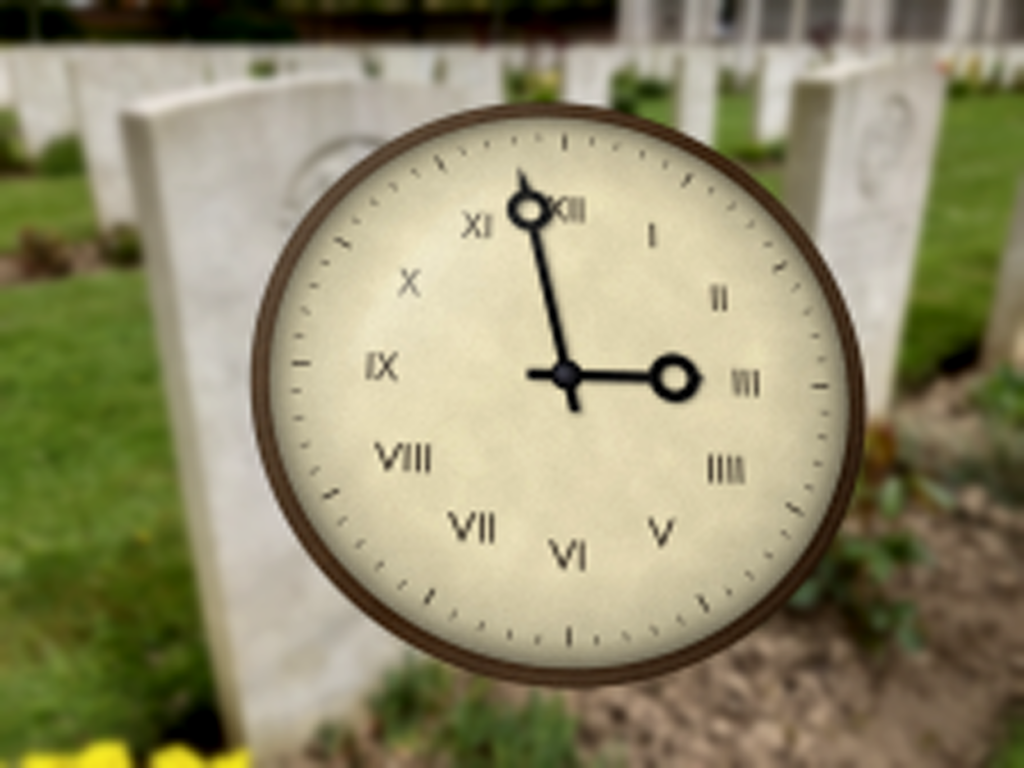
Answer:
2 h 58 min
